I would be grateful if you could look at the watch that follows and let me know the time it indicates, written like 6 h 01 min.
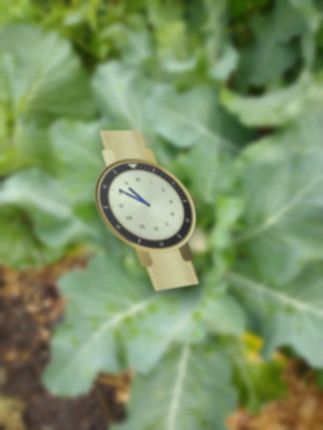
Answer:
10 h 51 min
